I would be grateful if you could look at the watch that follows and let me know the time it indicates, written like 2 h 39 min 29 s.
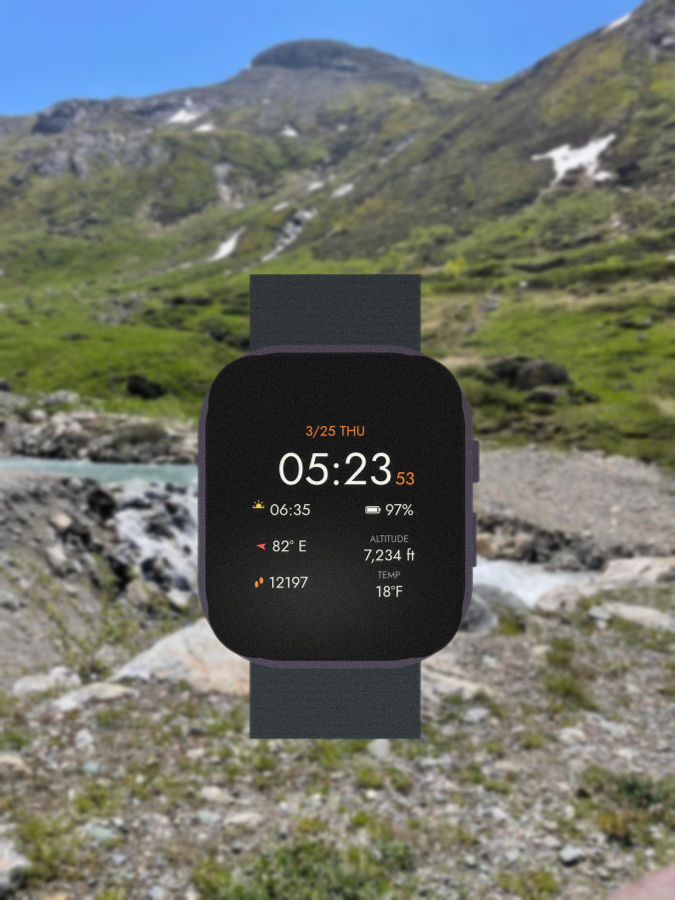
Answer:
5 h 23 min 53 s
